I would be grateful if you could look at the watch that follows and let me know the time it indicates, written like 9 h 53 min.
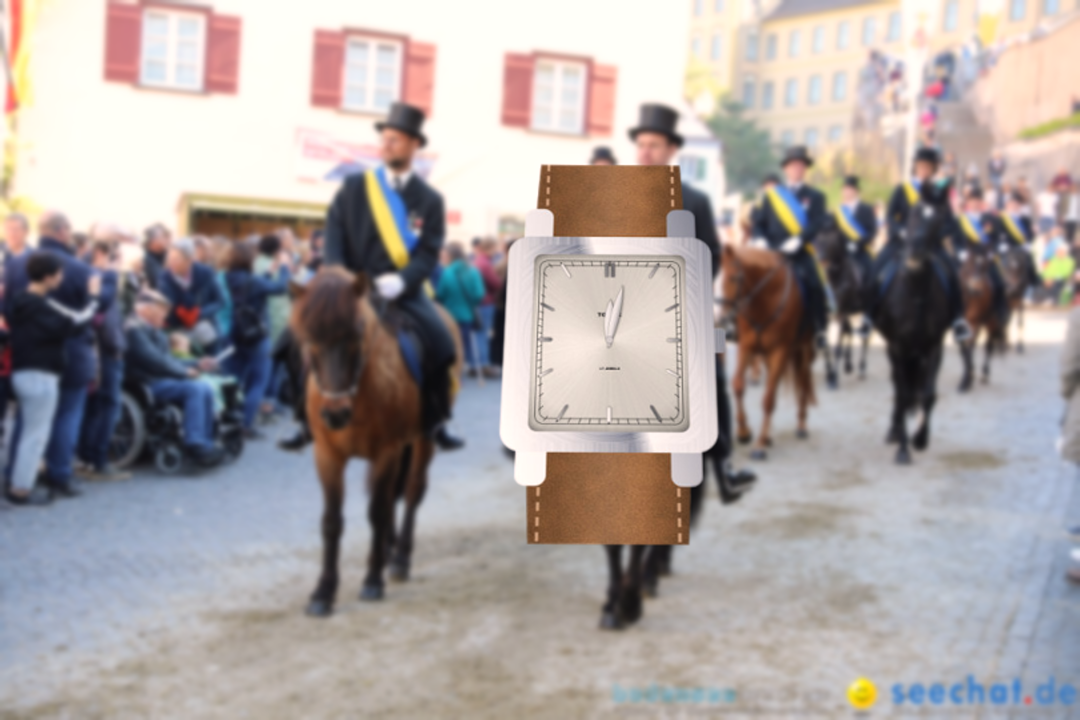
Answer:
12 h 02 min
